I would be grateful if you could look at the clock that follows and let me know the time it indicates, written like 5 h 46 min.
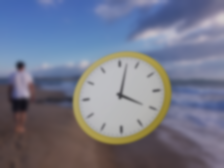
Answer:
4 h 02 min
